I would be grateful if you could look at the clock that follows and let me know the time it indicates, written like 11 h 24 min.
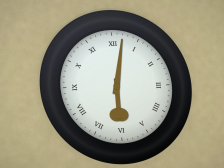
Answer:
6 h 02 min
